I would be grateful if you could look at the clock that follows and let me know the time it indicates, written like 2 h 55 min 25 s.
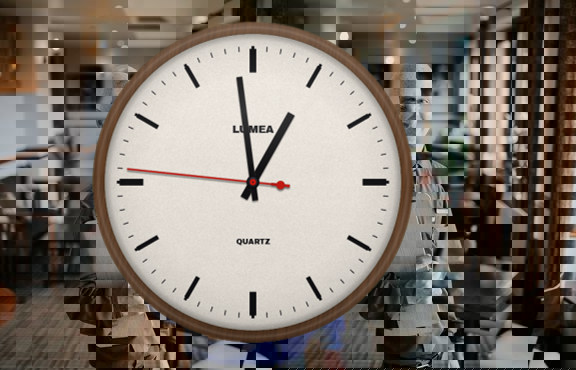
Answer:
12 h 58 min 46 s
